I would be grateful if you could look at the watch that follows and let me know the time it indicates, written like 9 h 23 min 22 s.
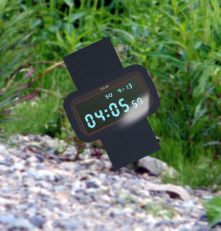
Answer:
4 h 05 min 57 s
